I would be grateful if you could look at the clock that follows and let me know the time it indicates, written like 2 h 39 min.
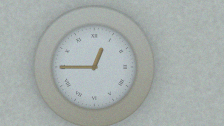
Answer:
12 h 45 min
